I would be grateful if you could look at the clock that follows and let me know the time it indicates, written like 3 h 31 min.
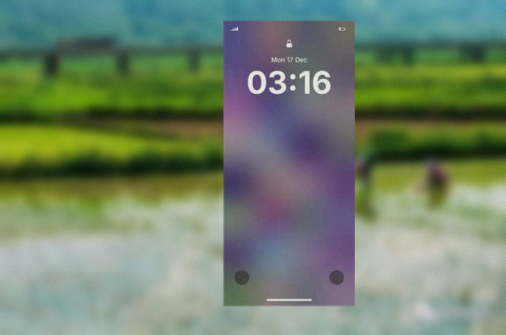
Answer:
3 h 16 min
